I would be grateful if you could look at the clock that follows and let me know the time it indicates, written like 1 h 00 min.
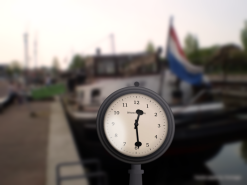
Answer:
12 h 29 min
